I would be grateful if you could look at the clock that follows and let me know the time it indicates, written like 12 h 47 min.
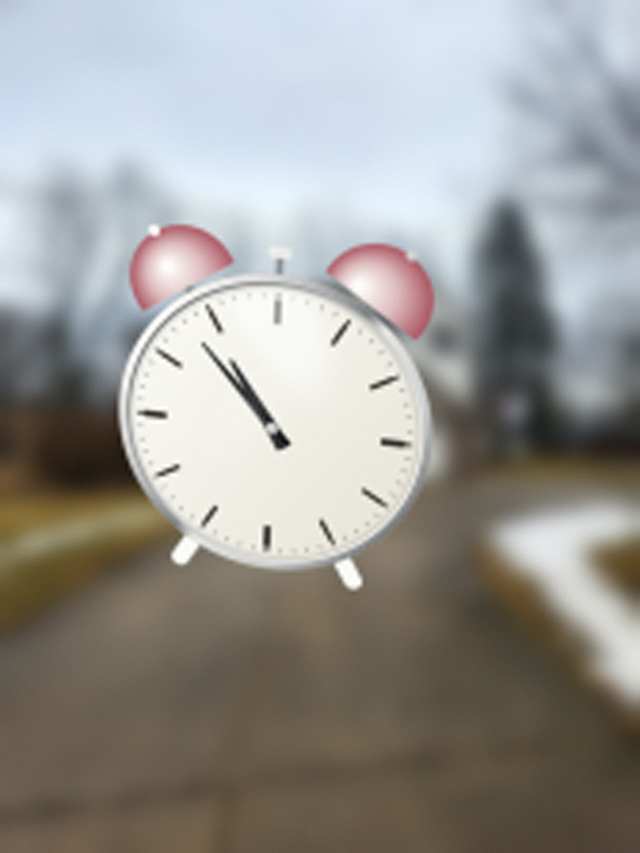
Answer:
10 h 53 min
